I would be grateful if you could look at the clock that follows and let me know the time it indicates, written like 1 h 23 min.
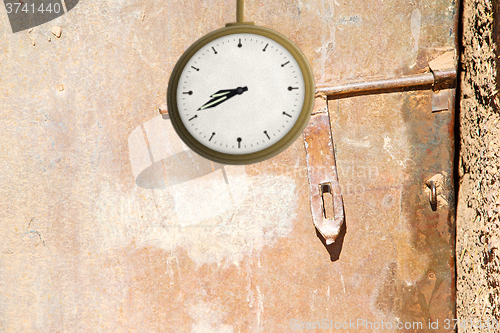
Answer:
8 h 41 min
